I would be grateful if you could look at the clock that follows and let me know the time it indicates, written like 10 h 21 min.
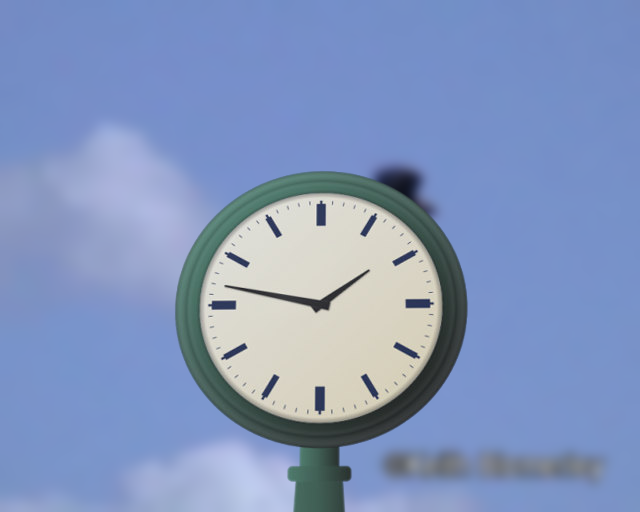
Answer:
1 h 47 min
